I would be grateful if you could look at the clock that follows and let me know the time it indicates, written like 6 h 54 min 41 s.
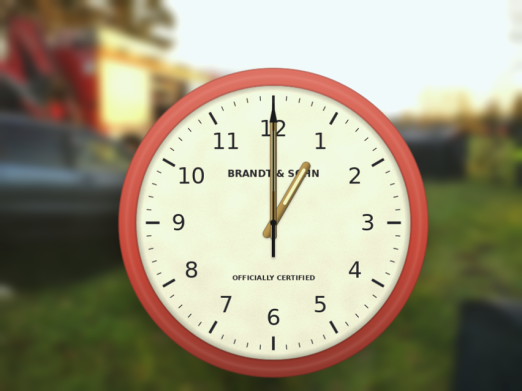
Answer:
1 h 00 min 00 s
